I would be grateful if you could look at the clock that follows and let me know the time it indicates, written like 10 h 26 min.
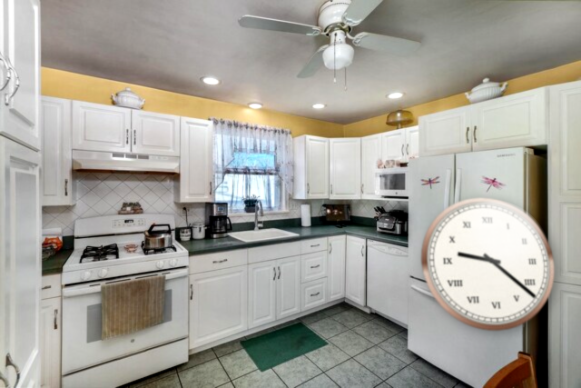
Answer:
9 h 22 min
